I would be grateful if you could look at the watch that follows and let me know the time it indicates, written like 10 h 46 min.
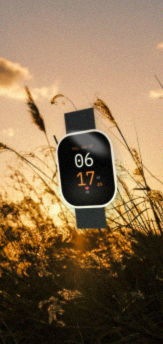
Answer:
6 h 17 min
